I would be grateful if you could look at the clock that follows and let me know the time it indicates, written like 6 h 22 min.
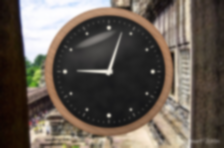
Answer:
9 h 03 min
